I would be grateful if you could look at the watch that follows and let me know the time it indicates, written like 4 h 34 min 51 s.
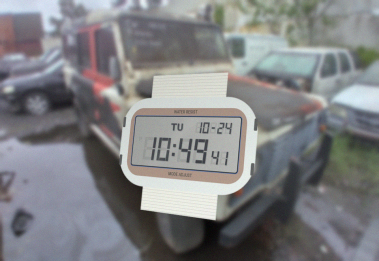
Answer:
10 h 49 min 41 s
